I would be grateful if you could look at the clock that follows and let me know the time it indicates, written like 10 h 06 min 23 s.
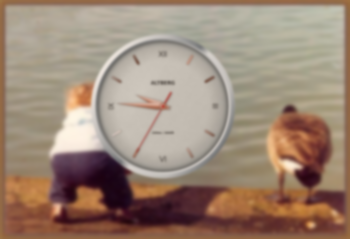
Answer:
9 h 45 min 35 s
